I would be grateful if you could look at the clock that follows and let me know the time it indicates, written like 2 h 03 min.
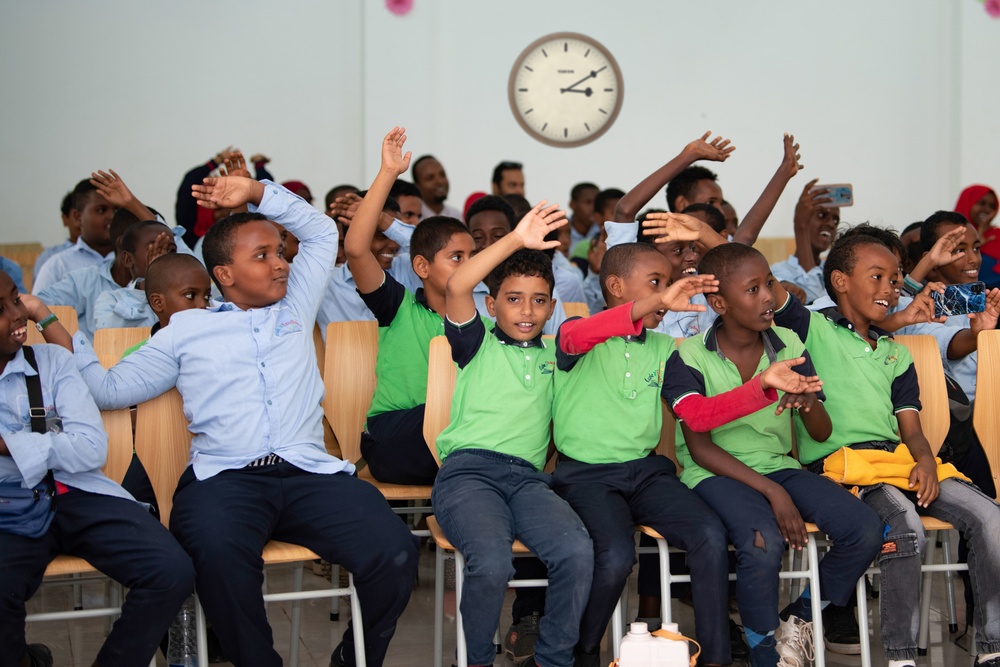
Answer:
3 h 10 min
